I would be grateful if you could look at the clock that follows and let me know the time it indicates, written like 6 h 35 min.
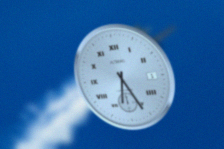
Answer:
6 h 26 min
